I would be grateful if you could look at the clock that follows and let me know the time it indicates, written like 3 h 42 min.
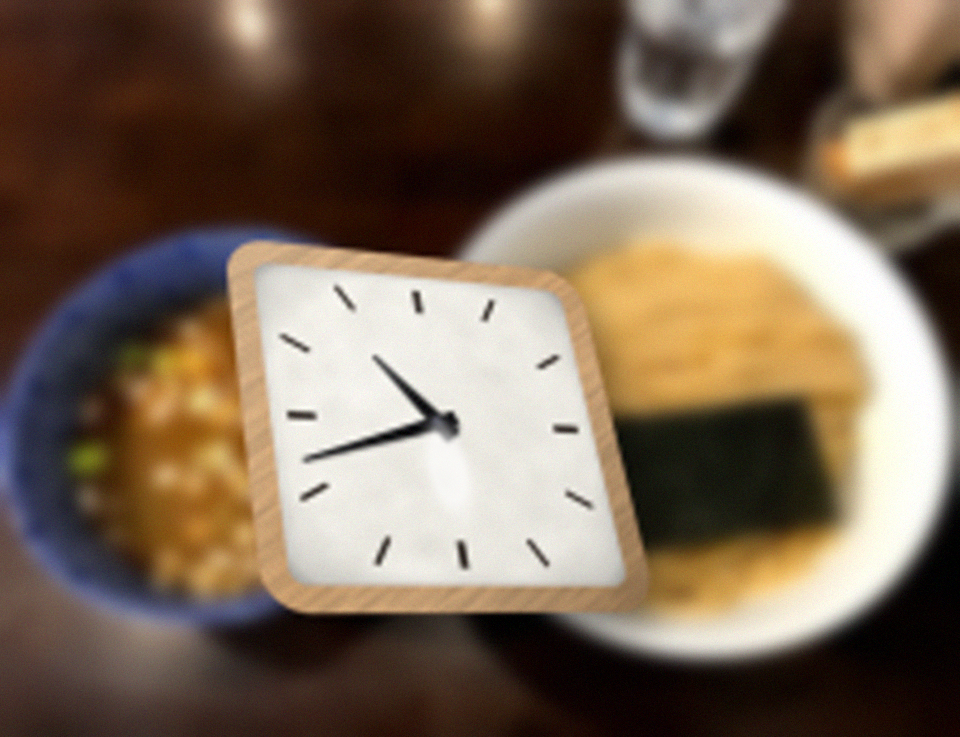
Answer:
10 h 42 min
